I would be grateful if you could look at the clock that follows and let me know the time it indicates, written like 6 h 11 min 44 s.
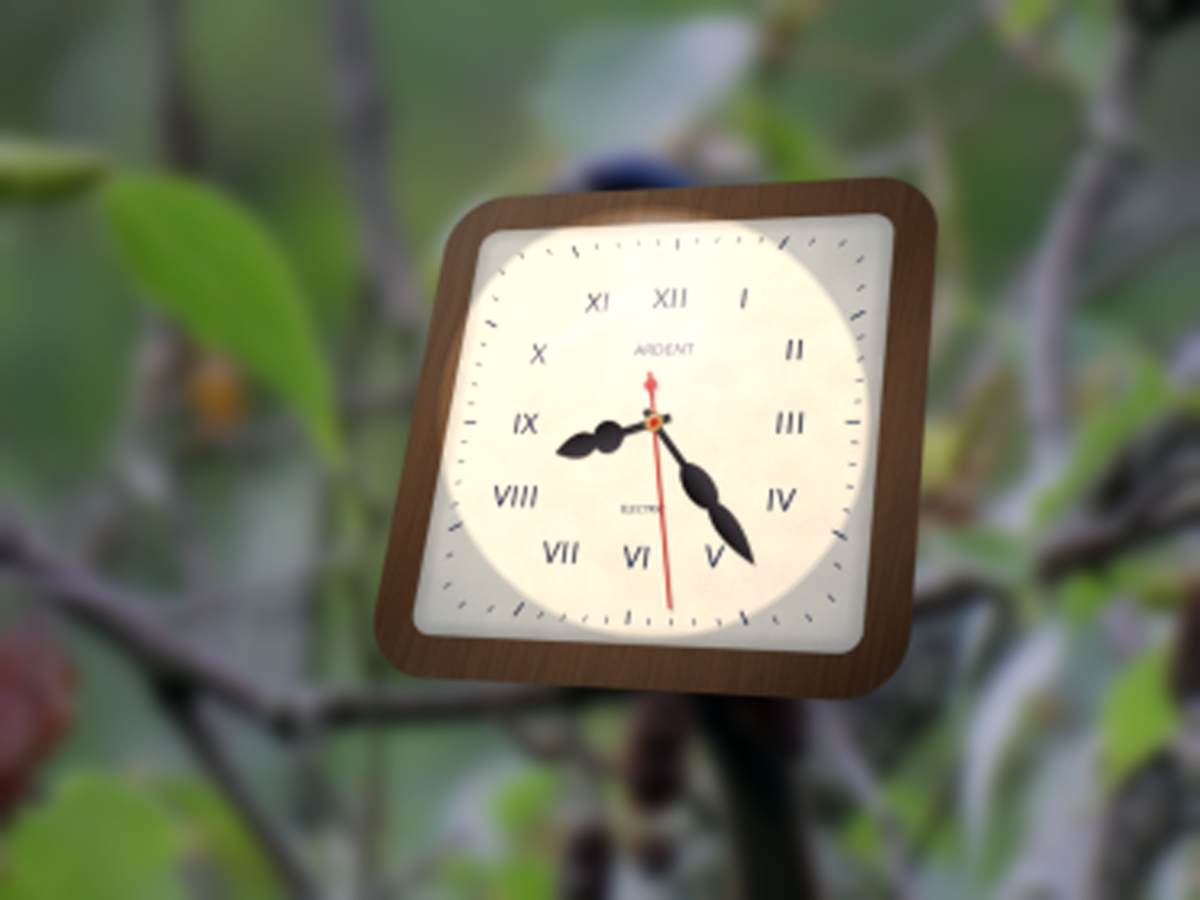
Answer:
8 h 23 min 28 s
